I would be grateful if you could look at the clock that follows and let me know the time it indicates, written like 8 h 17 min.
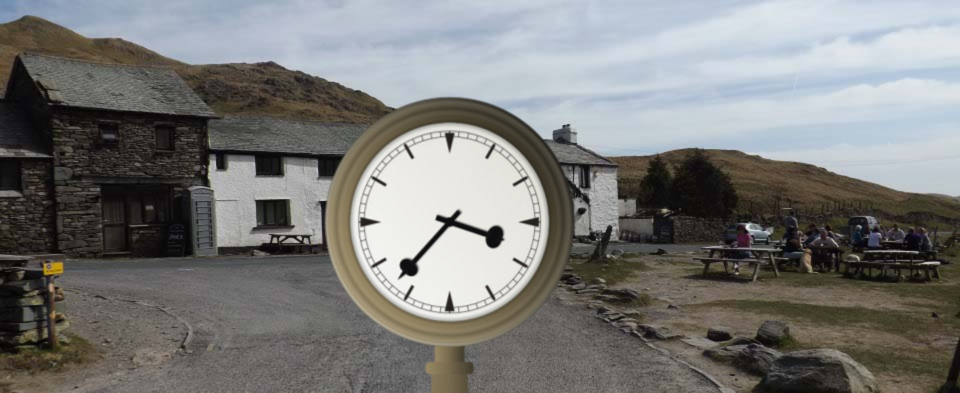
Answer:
3 h 37 min
